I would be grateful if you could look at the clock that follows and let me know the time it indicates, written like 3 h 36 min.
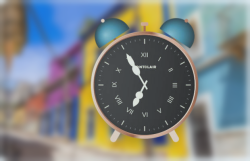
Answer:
6 h 55 min
